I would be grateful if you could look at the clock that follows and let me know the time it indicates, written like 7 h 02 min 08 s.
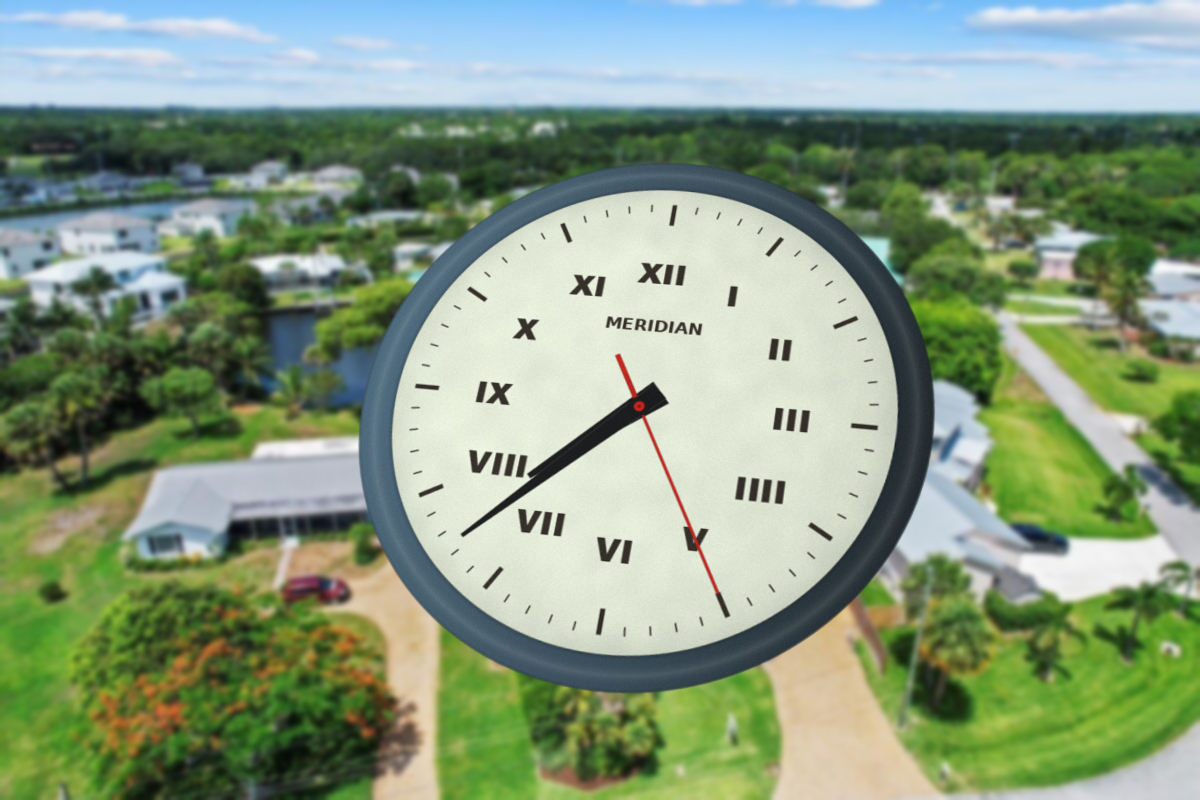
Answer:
7 h 37 min 25 s
